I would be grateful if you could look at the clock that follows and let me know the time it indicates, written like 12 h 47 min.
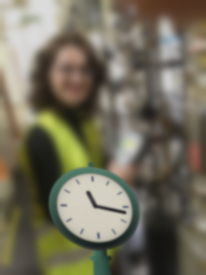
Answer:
11 h 17 min
